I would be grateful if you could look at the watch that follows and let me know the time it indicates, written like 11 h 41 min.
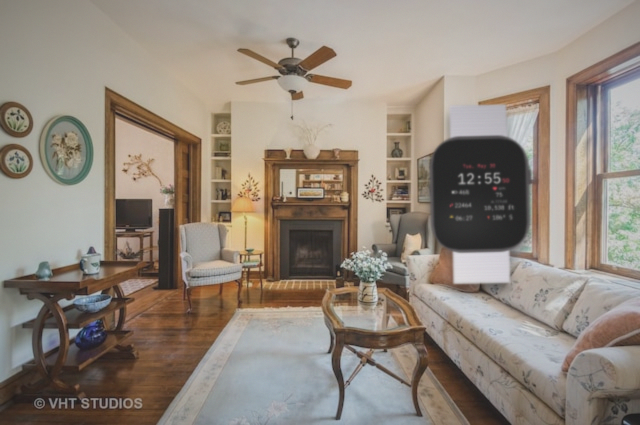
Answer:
12 h 55 min
